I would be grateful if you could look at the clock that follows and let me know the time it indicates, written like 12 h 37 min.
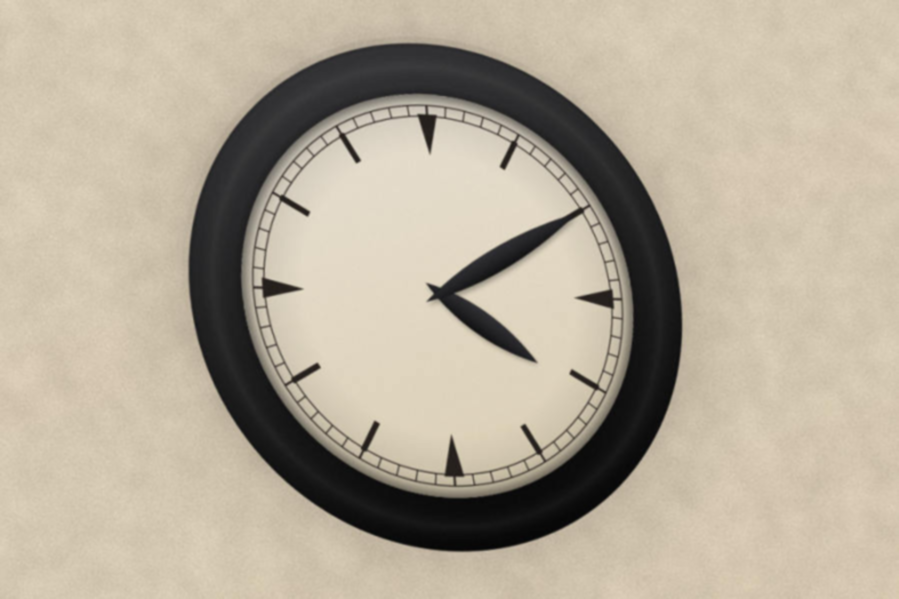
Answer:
4 h 10 min
